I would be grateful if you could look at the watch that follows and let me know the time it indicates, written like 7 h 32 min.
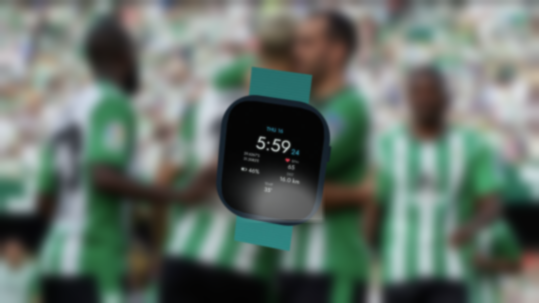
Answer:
5 h 59 min
